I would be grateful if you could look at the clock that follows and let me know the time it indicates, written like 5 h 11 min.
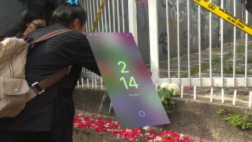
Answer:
2 h 14 min
